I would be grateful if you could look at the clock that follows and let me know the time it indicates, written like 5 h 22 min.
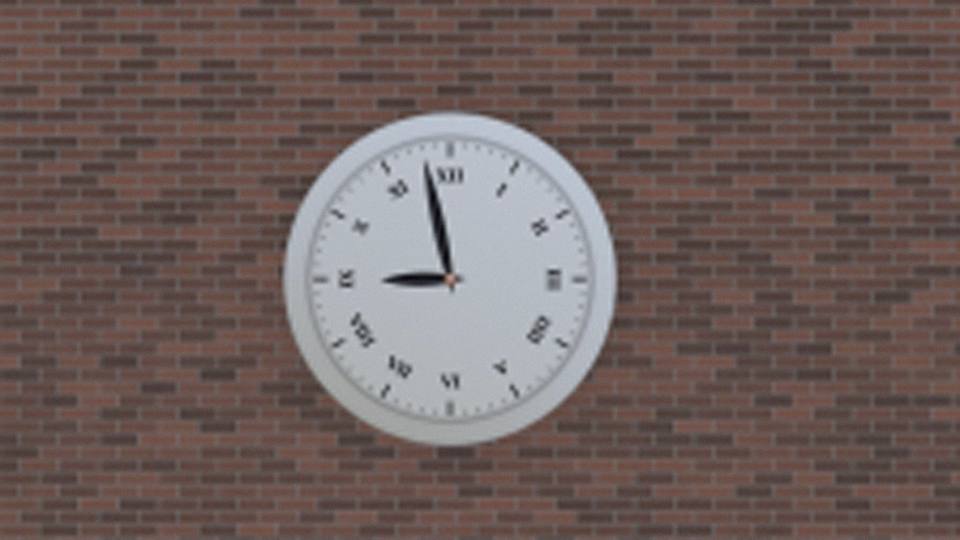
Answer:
8 h 58 min
